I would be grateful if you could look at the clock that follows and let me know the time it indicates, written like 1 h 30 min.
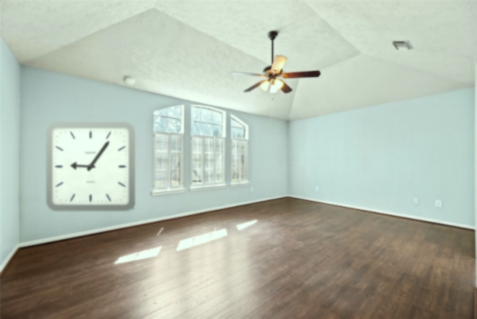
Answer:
9 h 06 min
